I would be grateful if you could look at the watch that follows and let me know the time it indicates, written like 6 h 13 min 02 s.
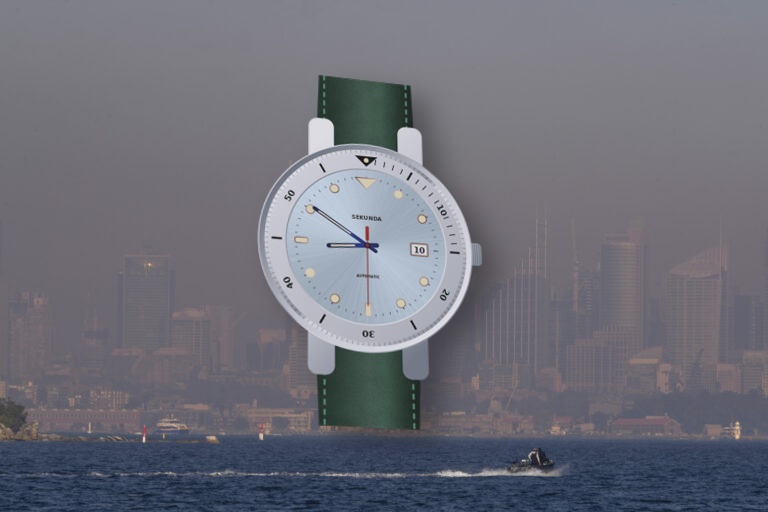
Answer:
8 h 50 min 30 s
